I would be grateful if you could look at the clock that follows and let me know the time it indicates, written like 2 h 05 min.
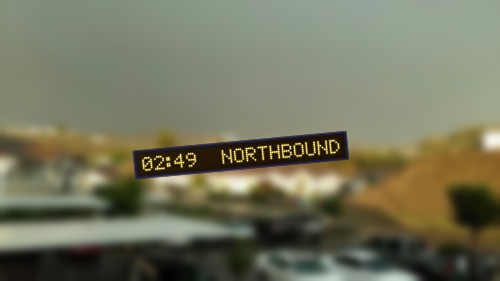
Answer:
2 h 49 min
